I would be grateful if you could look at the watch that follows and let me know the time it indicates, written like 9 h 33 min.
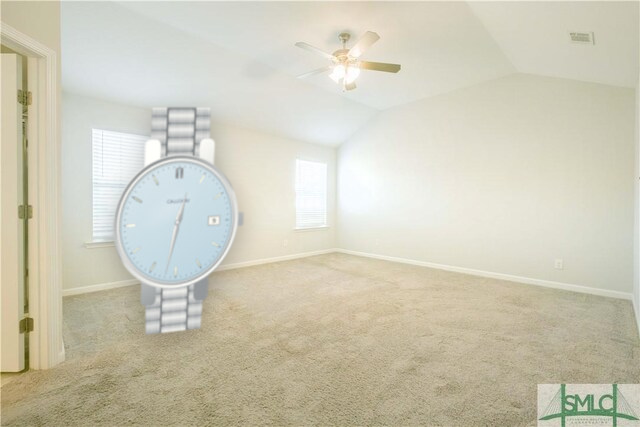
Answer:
12 h 32 min
